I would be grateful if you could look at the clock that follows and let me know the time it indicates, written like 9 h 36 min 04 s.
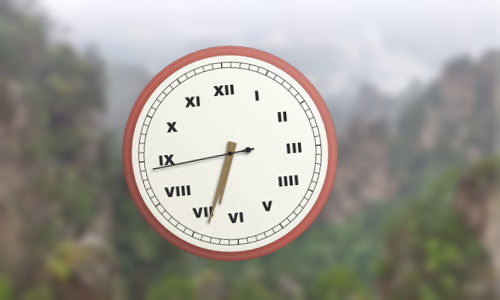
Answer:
6 h 33 min 44 s
